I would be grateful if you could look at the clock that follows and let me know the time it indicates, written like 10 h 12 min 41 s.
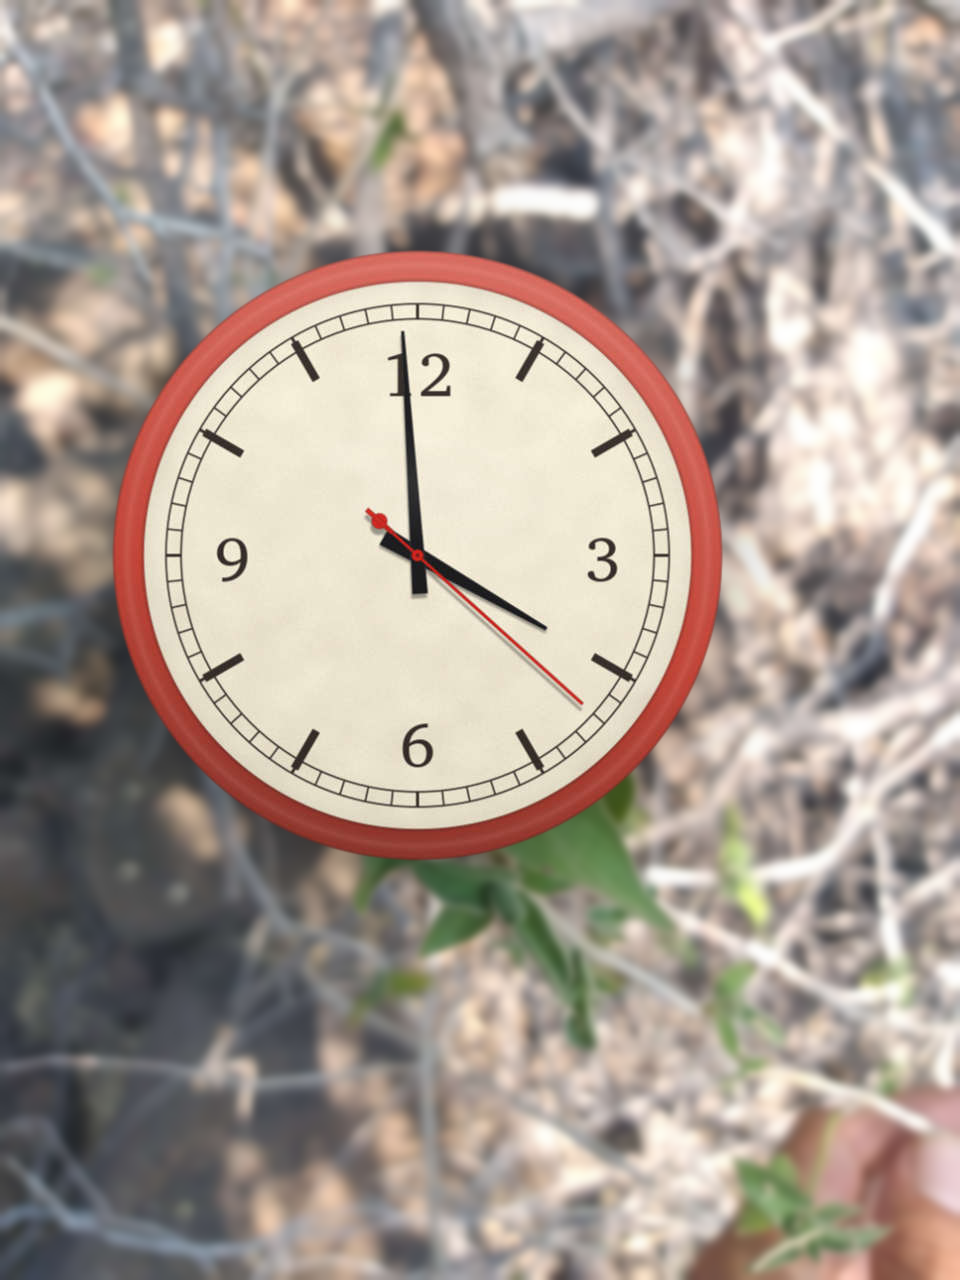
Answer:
3 h 59 min 22 s
